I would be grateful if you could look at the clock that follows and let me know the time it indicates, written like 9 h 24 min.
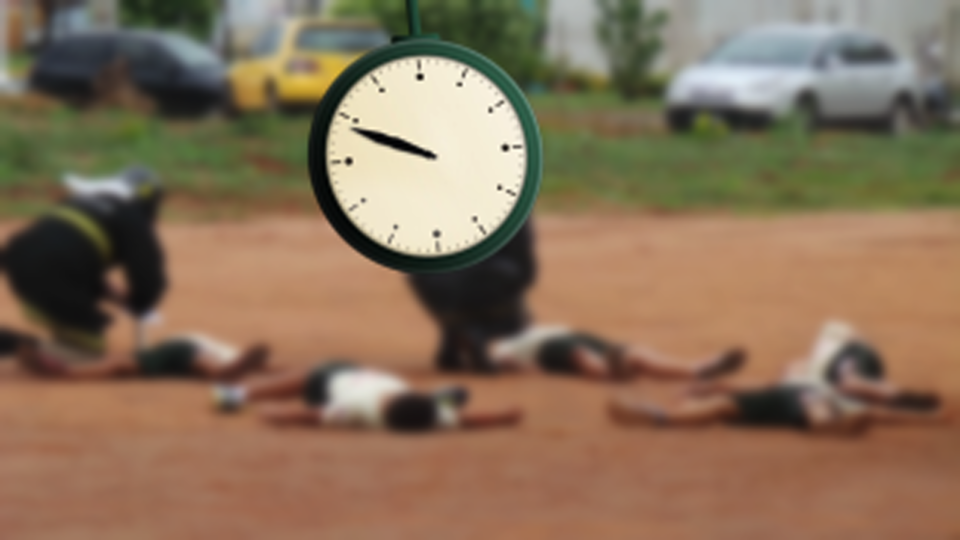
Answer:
9 h 49 min
